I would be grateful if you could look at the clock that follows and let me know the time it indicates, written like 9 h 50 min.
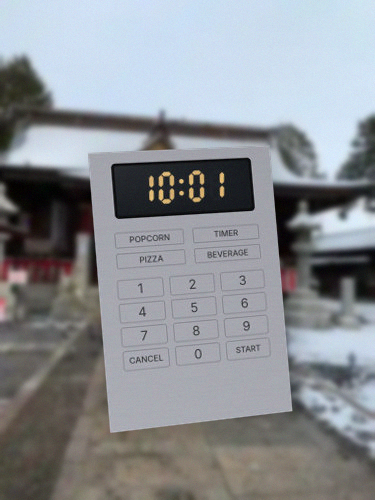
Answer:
10 h 01 min
